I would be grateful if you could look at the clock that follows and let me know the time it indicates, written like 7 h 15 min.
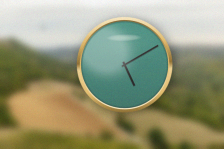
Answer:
5 h 10 min
